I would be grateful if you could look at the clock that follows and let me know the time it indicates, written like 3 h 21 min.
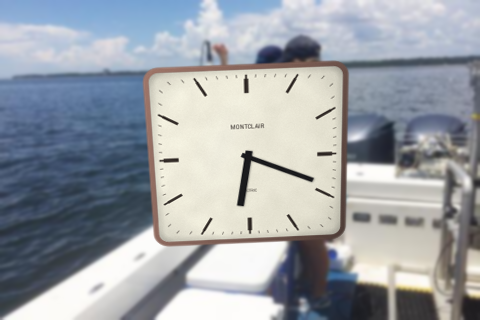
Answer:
6 h 19 min
